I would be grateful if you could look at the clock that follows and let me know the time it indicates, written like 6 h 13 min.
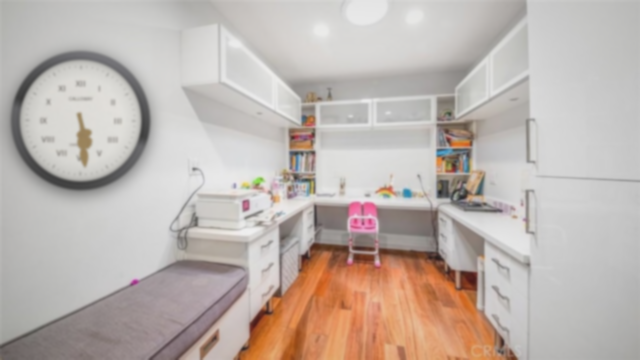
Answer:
5 h 29 min
